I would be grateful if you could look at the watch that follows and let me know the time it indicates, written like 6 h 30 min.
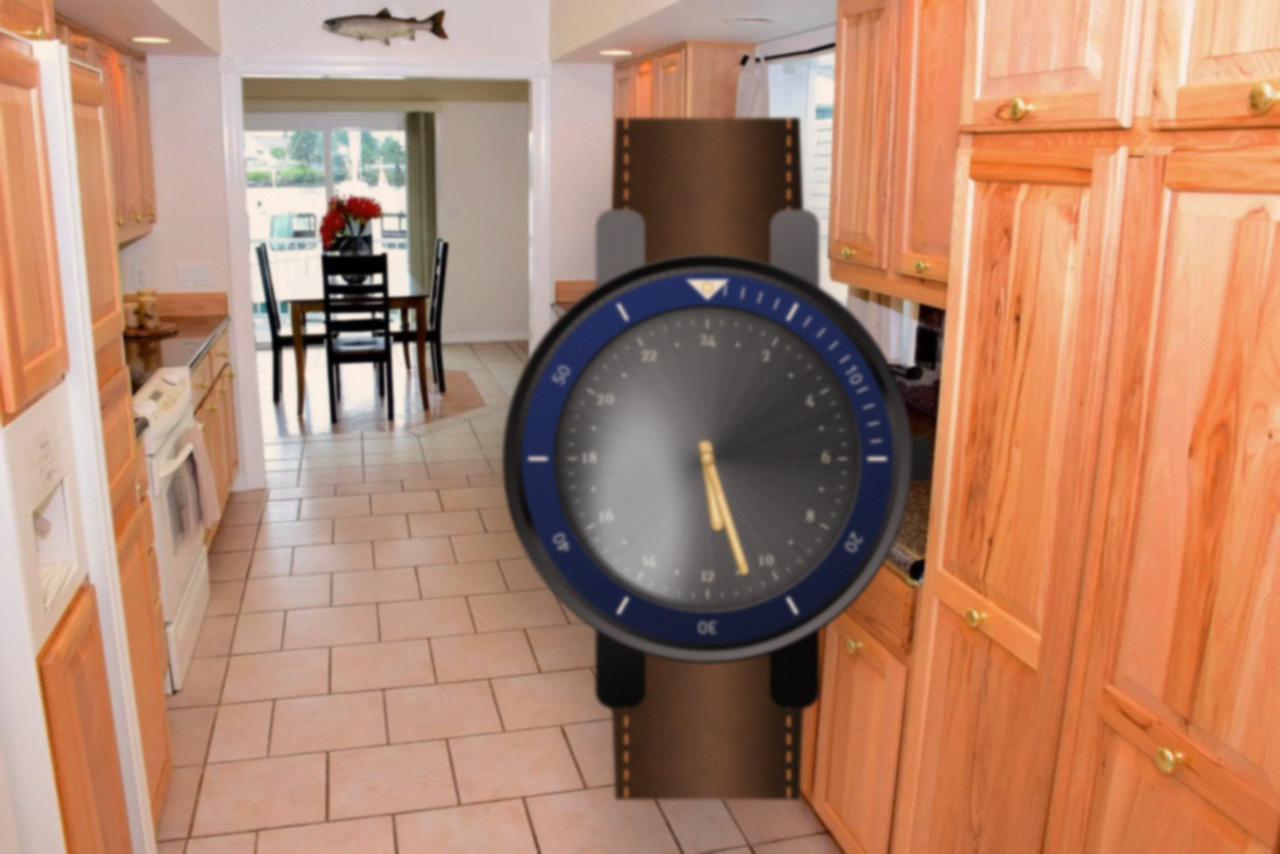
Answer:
11 h 27 min
